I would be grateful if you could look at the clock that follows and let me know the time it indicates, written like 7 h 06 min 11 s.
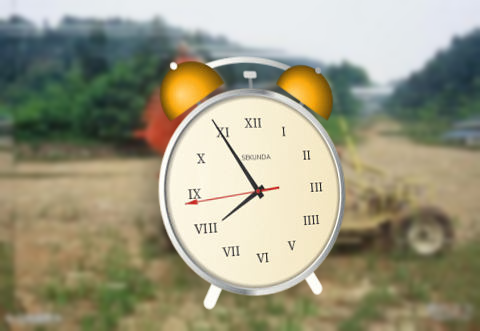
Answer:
7 h 54 min 44 s
